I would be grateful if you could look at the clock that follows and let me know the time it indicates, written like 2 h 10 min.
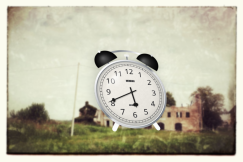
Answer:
5 h 41 min
